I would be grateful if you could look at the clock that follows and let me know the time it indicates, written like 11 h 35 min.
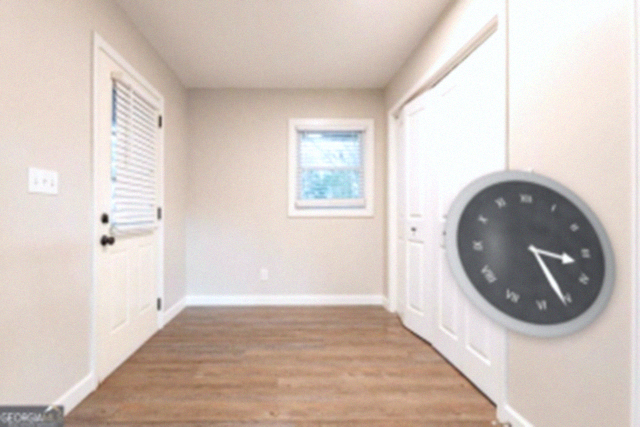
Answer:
3 h 26 min
